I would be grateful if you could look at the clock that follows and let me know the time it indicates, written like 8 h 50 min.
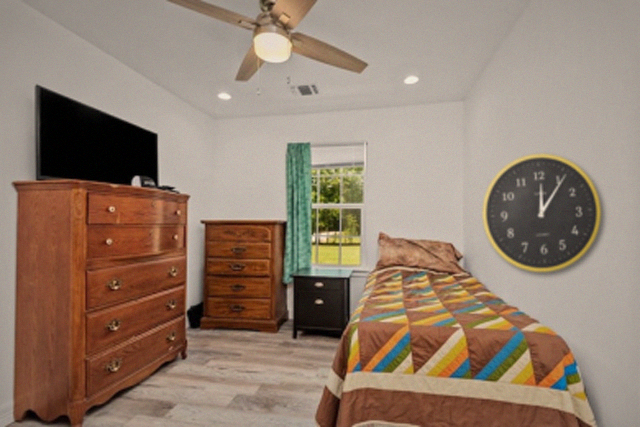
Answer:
12 h 06 min
